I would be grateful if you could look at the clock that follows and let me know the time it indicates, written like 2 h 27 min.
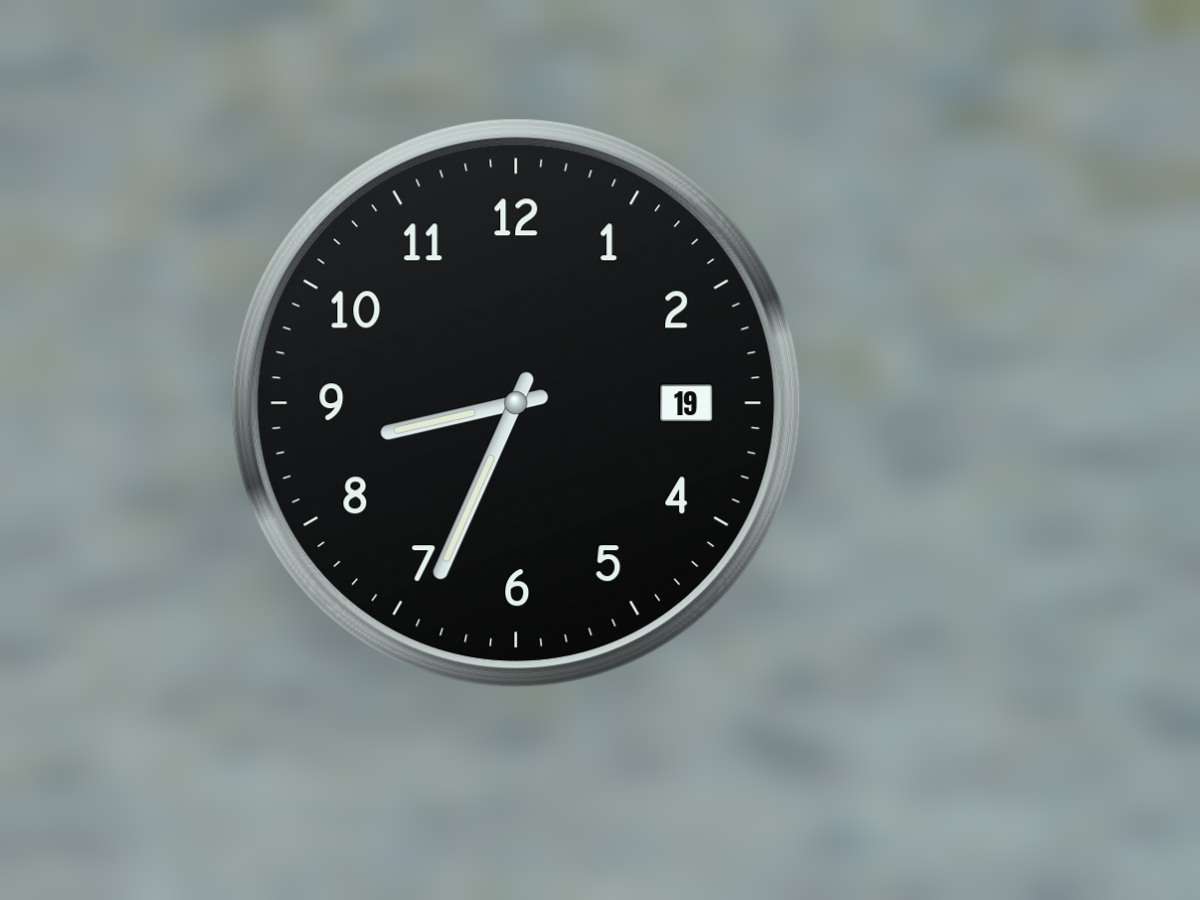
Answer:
8 h 34 min
